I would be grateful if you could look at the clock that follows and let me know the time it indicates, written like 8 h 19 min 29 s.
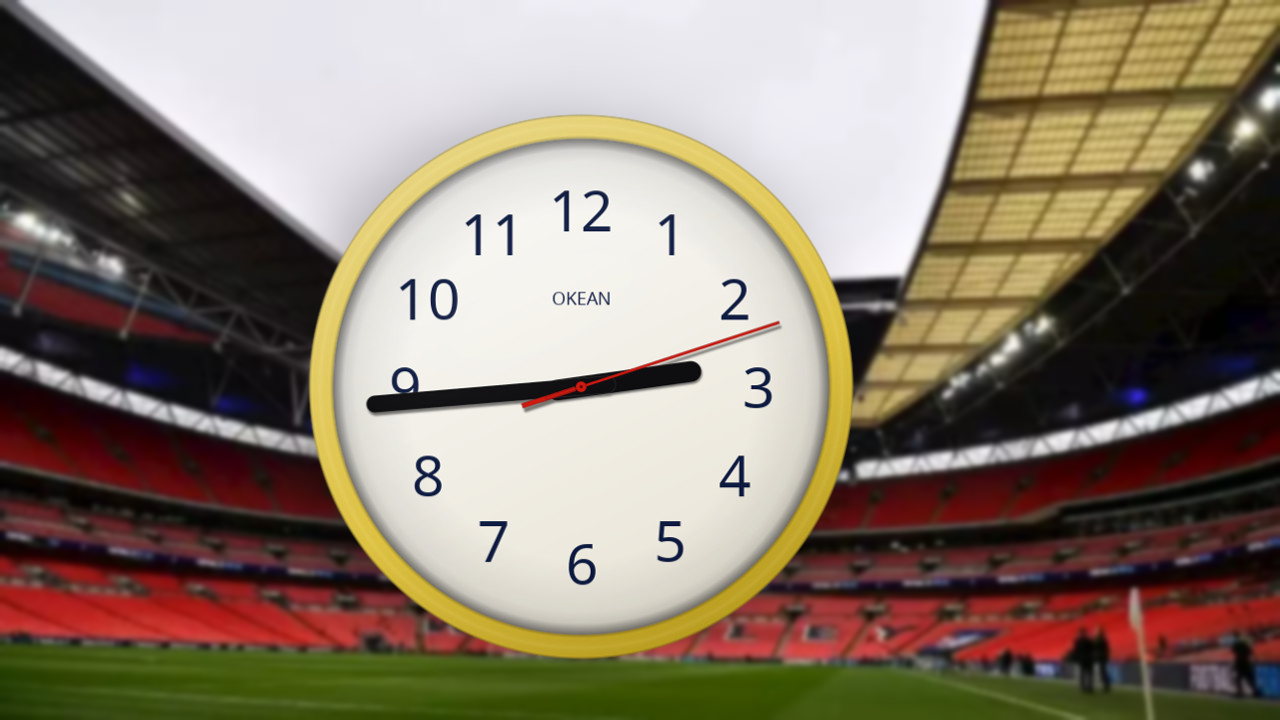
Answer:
2 h 44 min 12 s
